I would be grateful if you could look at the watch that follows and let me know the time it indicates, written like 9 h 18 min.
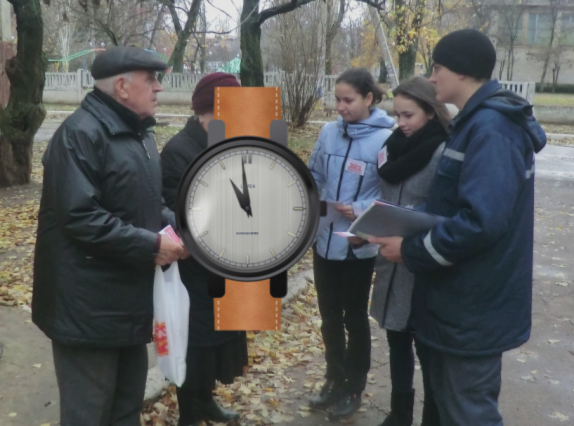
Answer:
10 h 59 min
